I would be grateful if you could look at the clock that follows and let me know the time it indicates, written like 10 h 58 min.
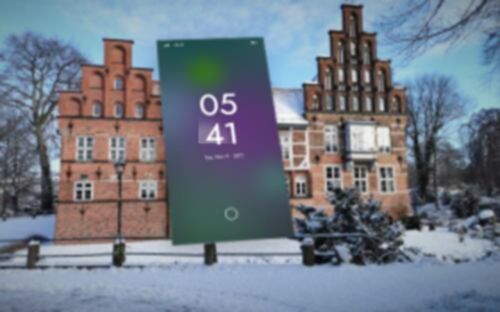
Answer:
5 h 41 min
